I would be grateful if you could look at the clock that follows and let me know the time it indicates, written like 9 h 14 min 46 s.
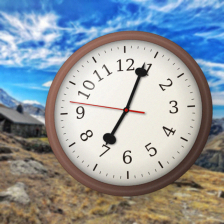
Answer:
7 h 03 min 47 s
